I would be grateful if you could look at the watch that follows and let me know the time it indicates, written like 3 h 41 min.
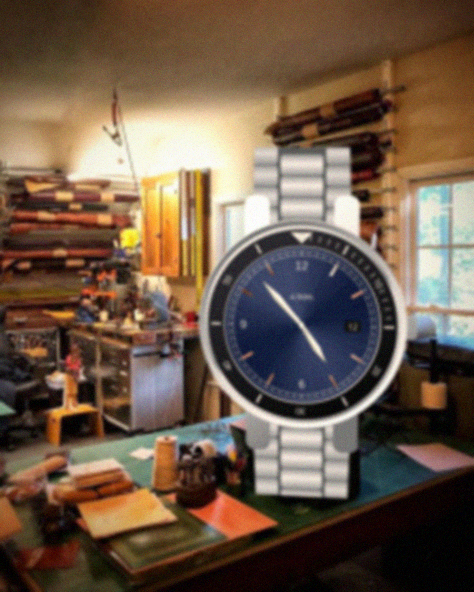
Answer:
4 h 53 min
